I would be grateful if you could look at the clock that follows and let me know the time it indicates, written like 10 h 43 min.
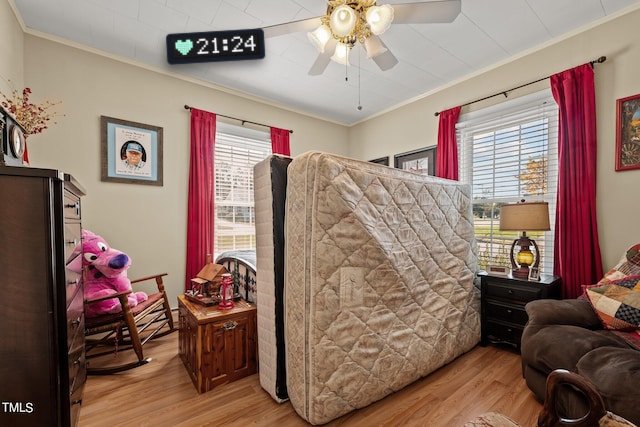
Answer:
21 h 24 min
